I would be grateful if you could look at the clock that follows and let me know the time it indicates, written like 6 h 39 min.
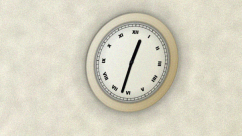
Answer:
12 h 32 min
